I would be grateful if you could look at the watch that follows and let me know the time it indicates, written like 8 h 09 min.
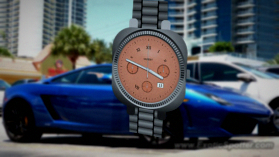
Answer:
3 h 48 min
